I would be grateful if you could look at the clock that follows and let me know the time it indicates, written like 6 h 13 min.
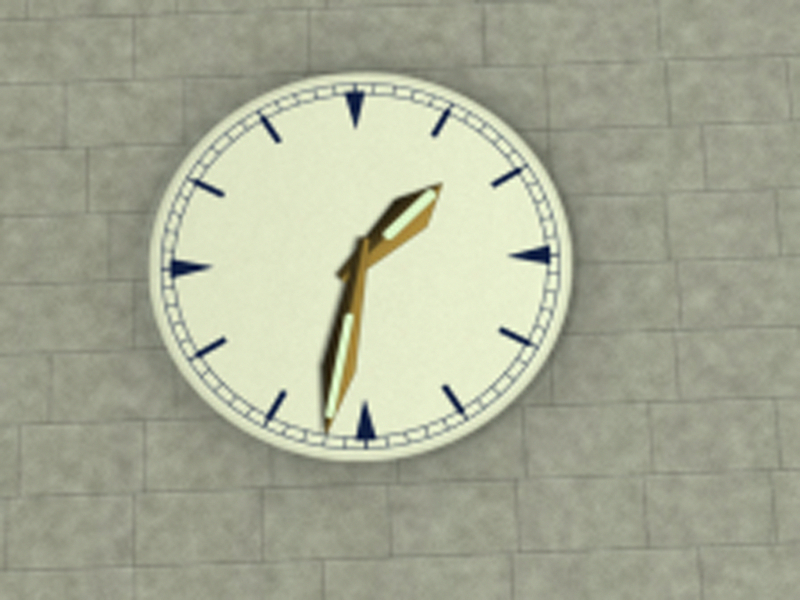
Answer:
1 h 32 min
